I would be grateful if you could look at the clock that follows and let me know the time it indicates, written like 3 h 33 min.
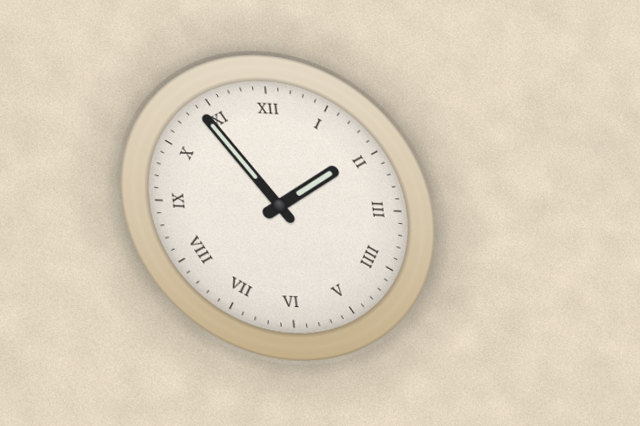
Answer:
1 h 54 min
